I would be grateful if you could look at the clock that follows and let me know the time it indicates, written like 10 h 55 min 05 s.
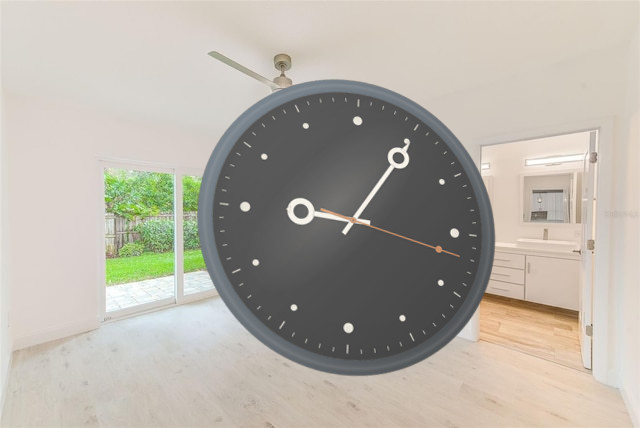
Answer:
9 h 05 min 17 s
